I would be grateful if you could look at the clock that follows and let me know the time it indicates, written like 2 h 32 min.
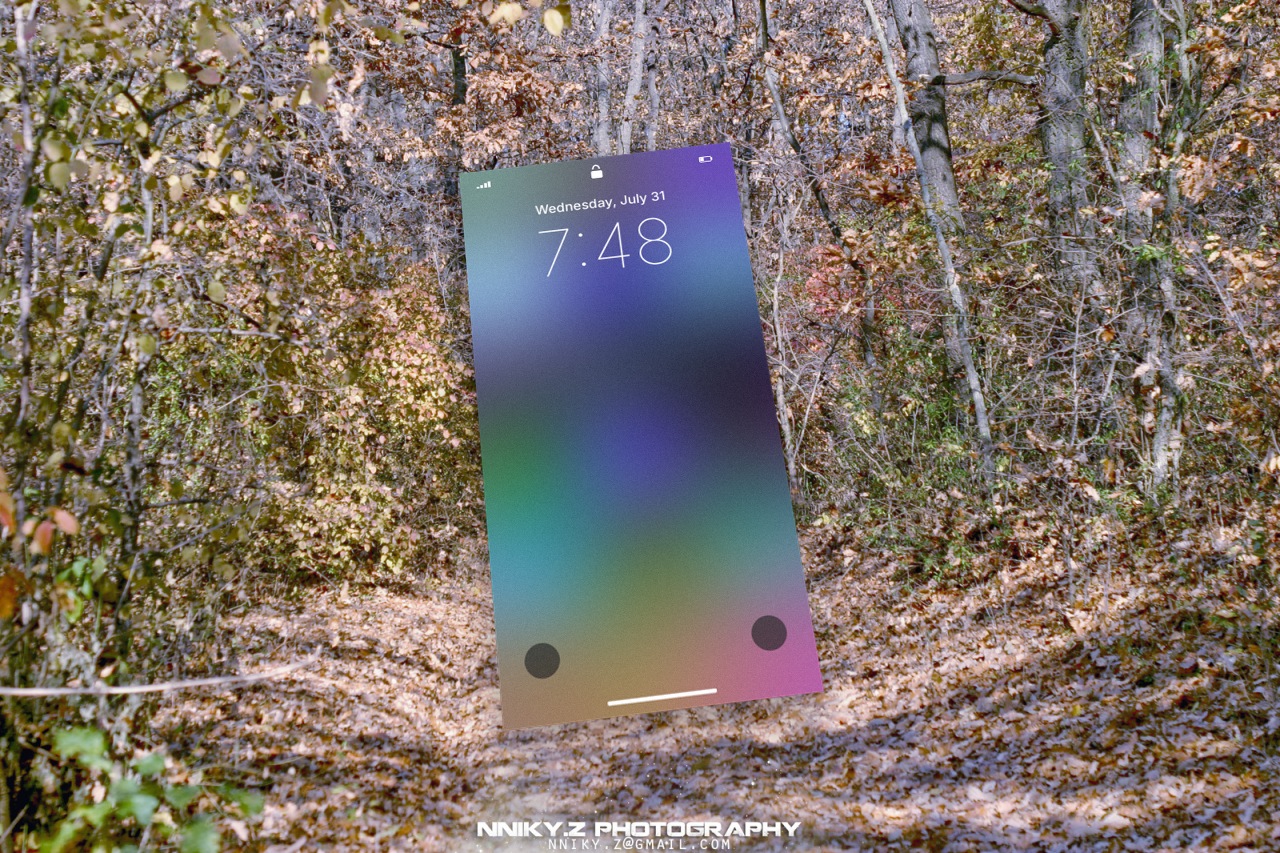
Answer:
7 h 48 min
